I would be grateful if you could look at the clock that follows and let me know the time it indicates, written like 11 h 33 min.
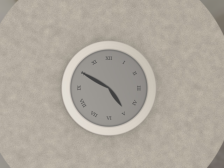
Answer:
4 h 50 min
